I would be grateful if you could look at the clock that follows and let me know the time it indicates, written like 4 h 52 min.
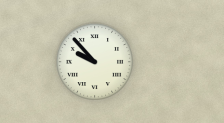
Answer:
9 h 53 min
